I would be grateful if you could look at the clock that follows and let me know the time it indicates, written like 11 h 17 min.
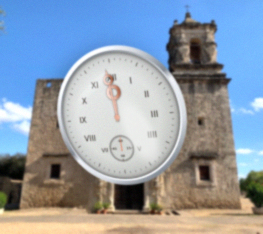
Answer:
11 h 59 min
